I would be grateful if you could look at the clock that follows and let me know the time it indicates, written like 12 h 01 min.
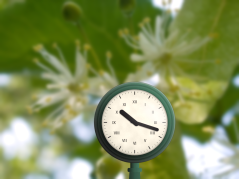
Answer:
10 h 18 min
